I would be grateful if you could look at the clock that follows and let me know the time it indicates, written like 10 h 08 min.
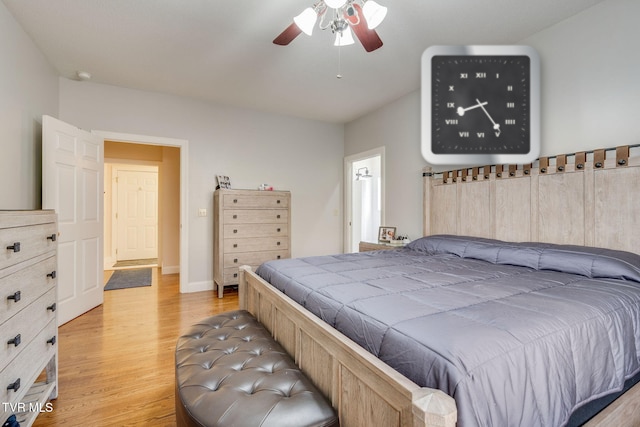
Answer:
8 h 24 min
